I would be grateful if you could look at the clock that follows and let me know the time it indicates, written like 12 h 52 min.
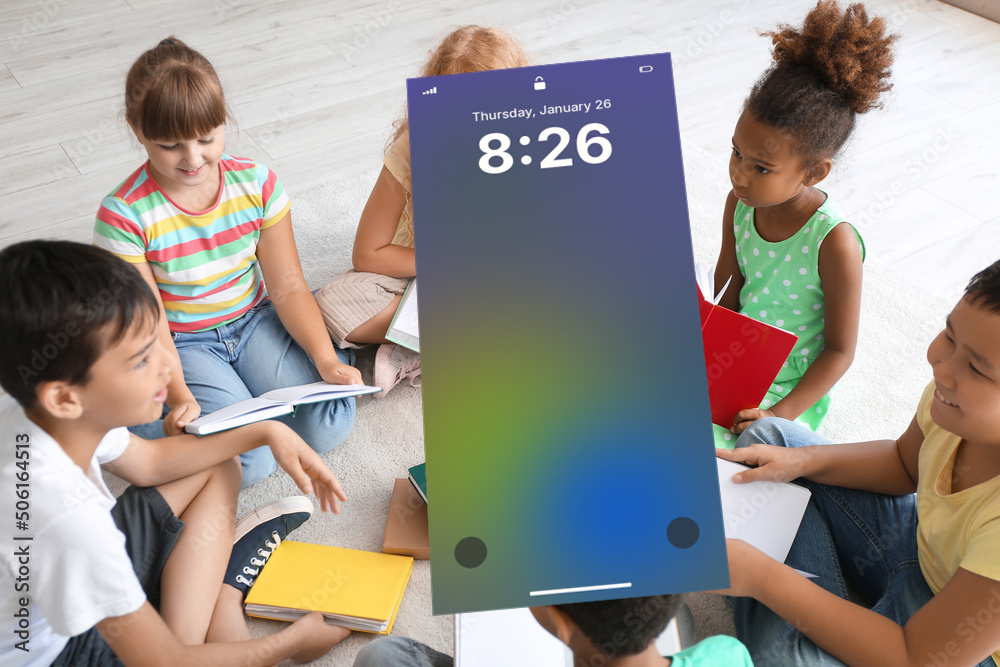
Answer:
8 h 26 min
